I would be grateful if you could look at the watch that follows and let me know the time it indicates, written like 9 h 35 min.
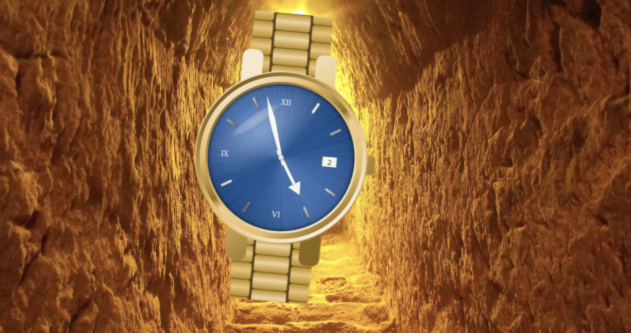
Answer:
4 h 57 min
